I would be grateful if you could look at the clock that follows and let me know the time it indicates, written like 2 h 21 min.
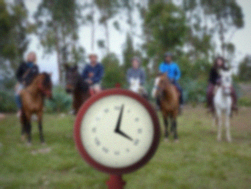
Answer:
4 h 02 min
